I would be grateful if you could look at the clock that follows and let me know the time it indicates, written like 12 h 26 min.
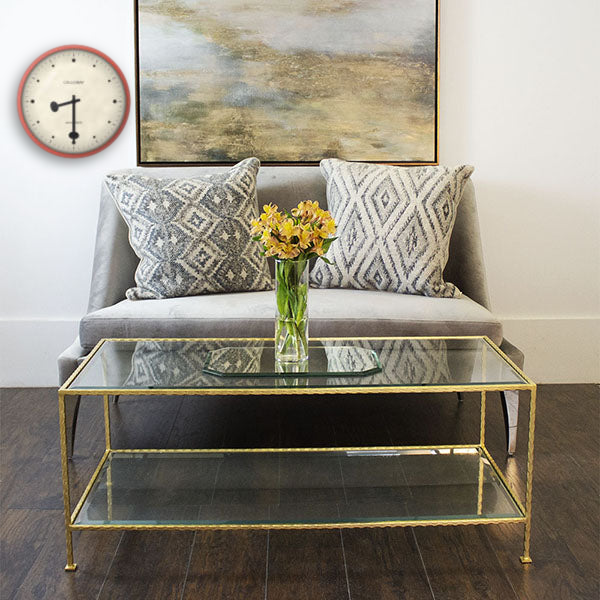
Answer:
8 h 30 min
